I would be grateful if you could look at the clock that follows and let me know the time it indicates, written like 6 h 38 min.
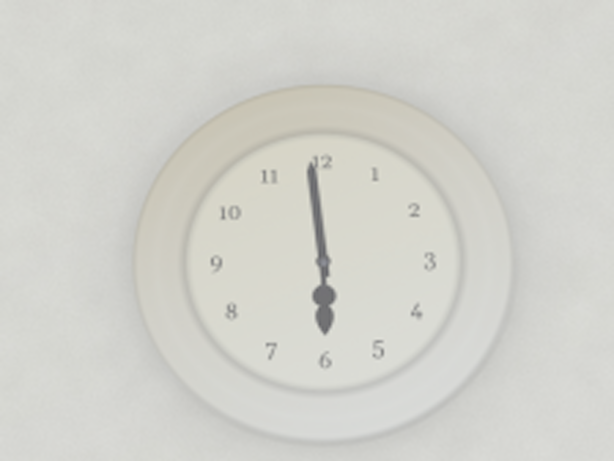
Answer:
5 h 59 min
